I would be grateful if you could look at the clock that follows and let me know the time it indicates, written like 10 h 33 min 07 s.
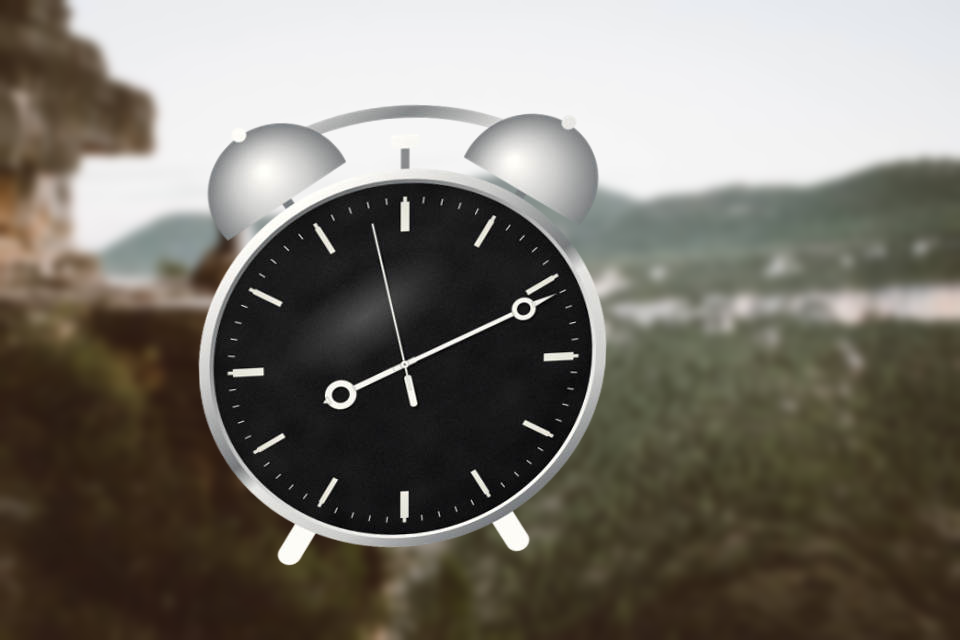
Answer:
8 h 10 min 58 s
